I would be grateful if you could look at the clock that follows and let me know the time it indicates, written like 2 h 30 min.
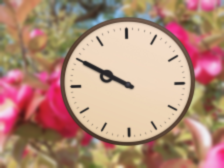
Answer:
9 h 50 min
